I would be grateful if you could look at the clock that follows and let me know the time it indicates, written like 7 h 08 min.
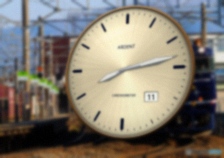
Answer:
8 h 13 min
